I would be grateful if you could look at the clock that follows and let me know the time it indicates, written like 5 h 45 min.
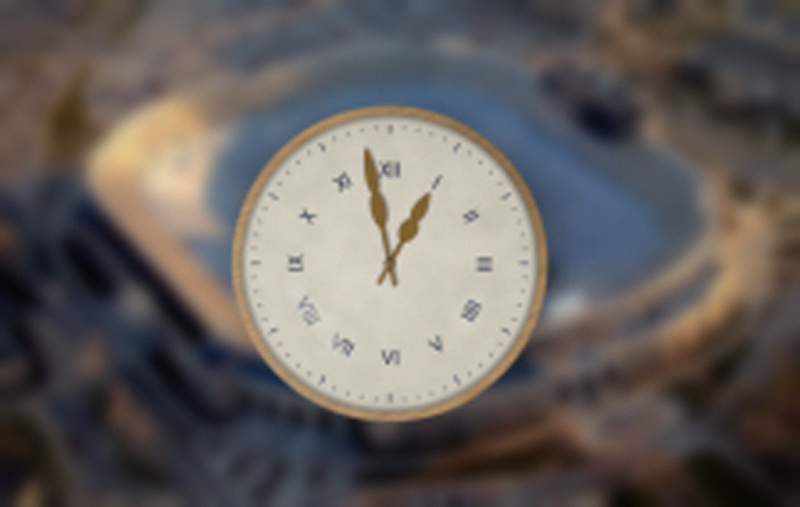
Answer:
12 h 58 min
